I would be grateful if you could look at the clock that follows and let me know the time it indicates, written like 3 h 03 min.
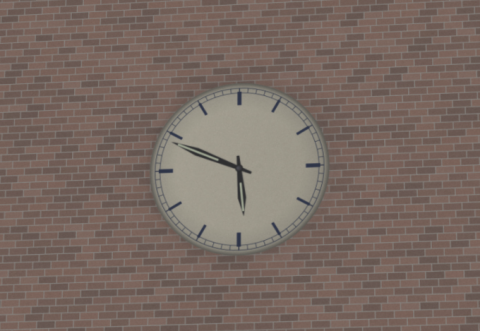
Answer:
5 h 49 min
